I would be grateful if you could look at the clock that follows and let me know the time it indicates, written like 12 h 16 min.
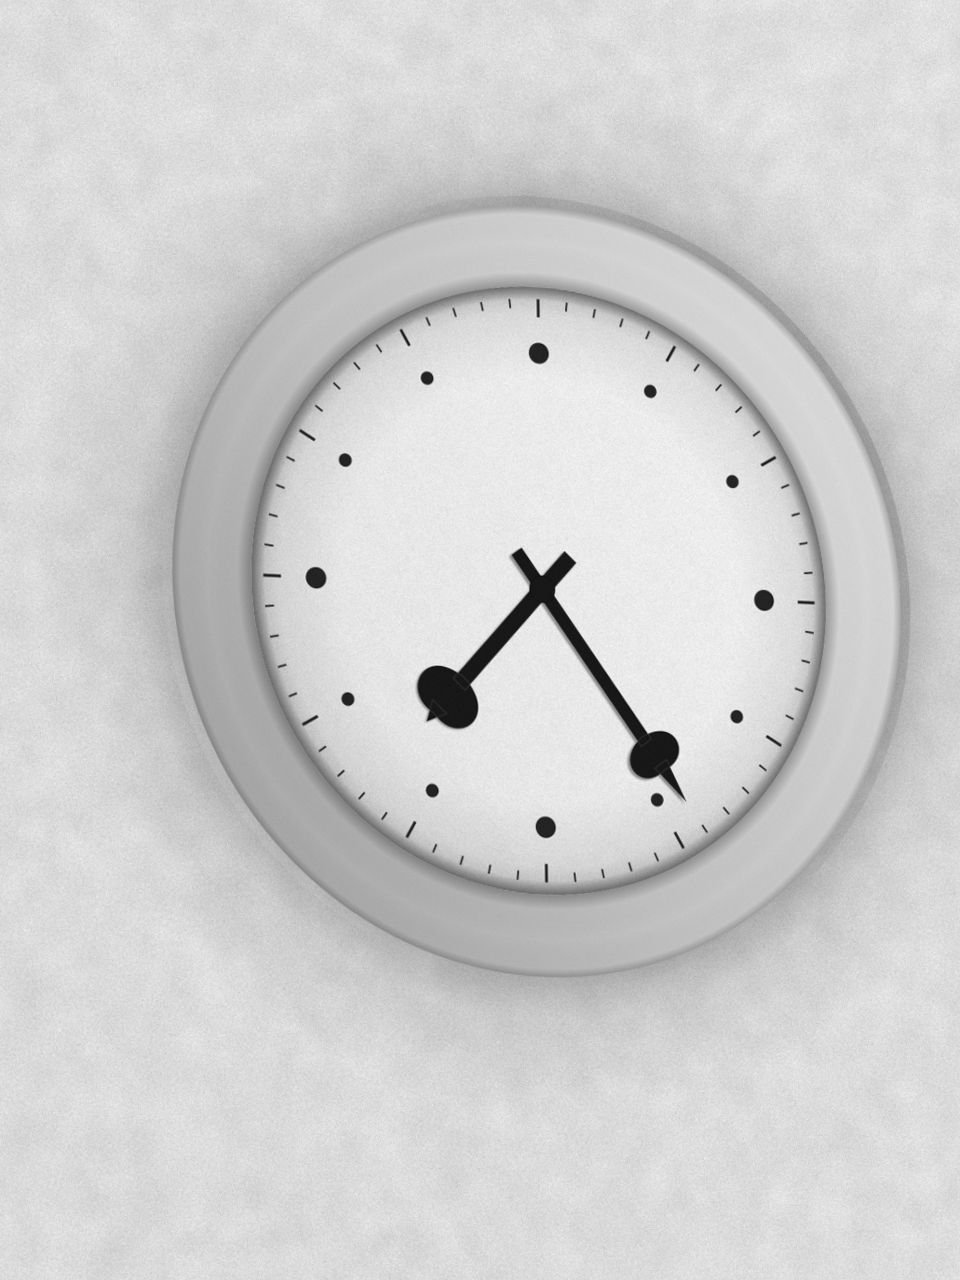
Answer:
7 h 24 min
